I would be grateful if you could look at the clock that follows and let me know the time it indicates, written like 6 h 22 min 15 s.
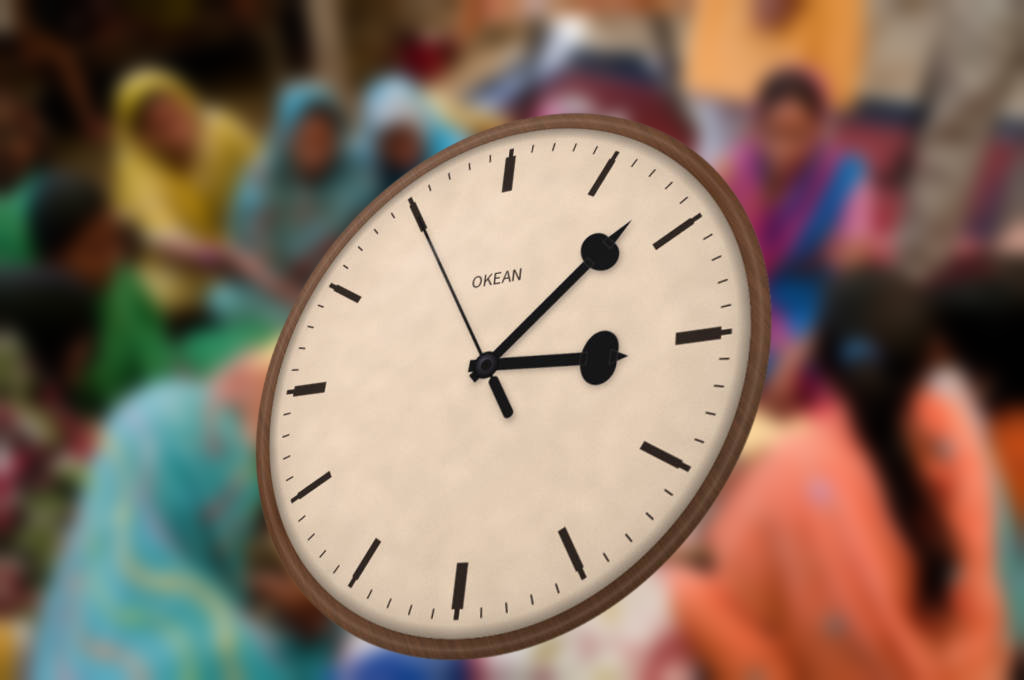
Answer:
3 h 07 min 55 s
